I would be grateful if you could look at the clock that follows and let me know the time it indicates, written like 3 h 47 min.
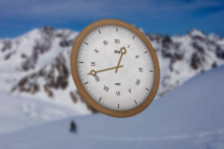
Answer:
12 h 42 min
